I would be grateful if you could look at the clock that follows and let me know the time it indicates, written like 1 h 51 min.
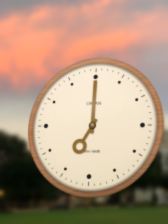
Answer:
7 h 00 min
